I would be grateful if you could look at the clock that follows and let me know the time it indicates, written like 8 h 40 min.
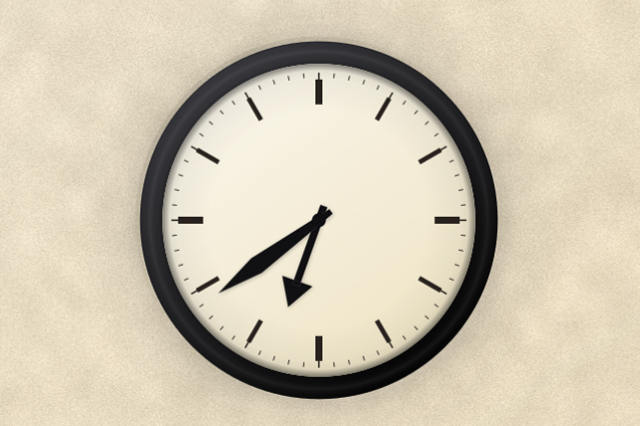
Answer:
6 h 39 min
